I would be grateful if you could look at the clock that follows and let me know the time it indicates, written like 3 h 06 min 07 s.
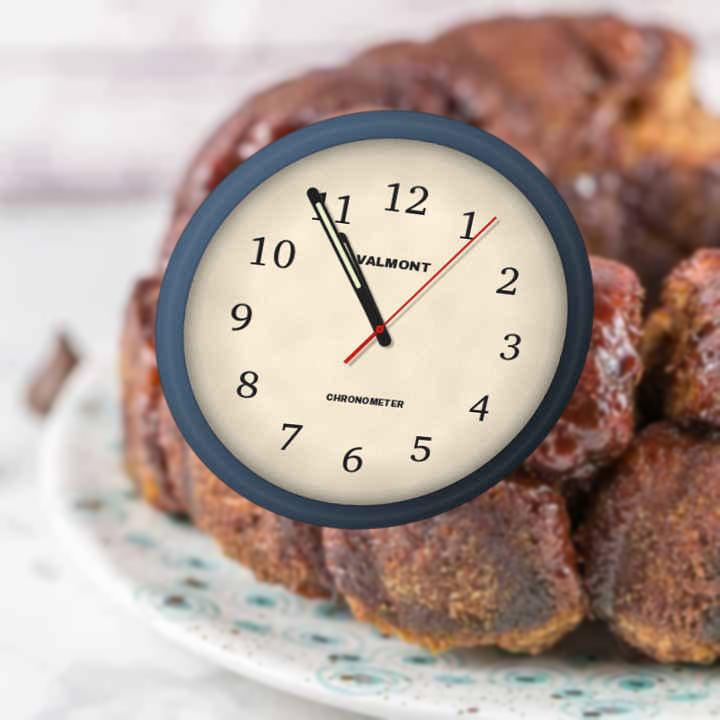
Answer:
10 h 54 min 06 s
